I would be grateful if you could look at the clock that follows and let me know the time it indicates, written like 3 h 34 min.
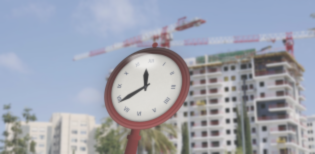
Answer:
11 h 39 min
